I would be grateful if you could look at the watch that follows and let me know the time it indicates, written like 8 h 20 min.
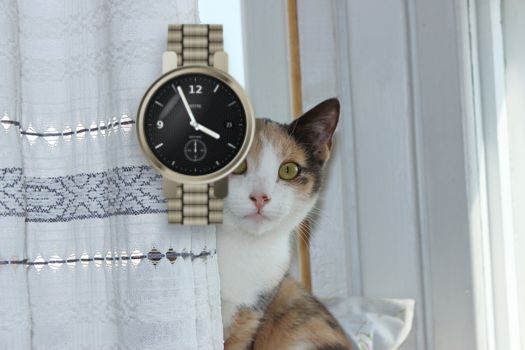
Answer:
3 h 56 min
